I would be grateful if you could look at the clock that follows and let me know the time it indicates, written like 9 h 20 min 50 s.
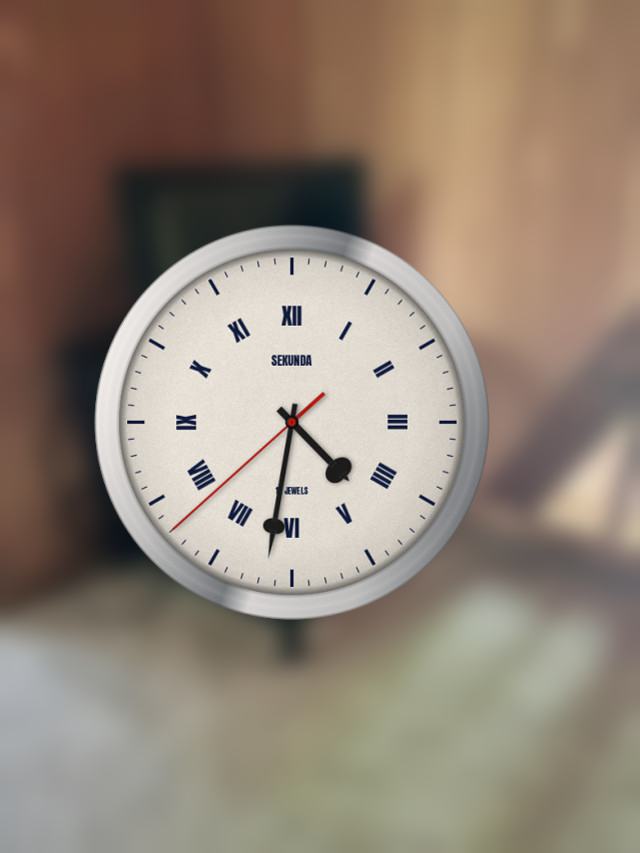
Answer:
4 h 31 min 38 s
